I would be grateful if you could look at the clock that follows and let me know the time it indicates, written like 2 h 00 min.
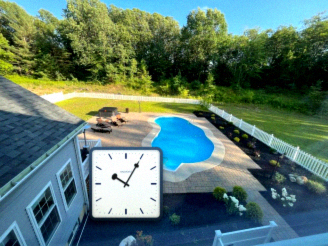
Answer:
10 h 05 min
